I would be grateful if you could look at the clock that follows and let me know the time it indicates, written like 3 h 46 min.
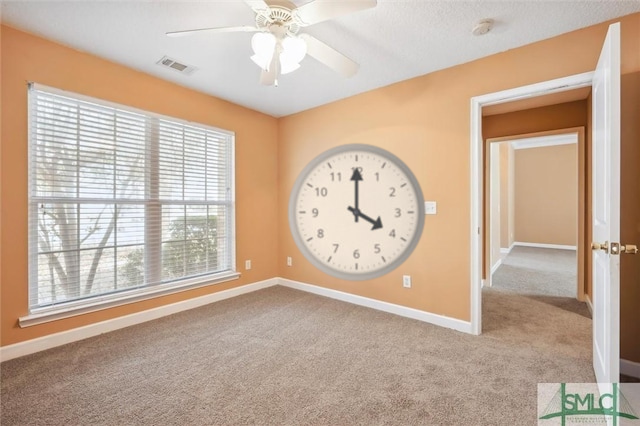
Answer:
4 h 00 min
